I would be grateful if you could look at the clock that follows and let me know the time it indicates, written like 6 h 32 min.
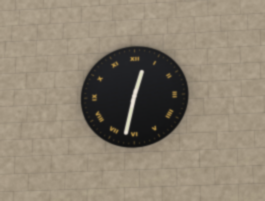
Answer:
12 h 32 min
